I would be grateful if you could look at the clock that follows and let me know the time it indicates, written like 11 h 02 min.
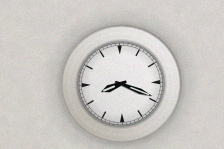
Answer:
8 h 19 min
